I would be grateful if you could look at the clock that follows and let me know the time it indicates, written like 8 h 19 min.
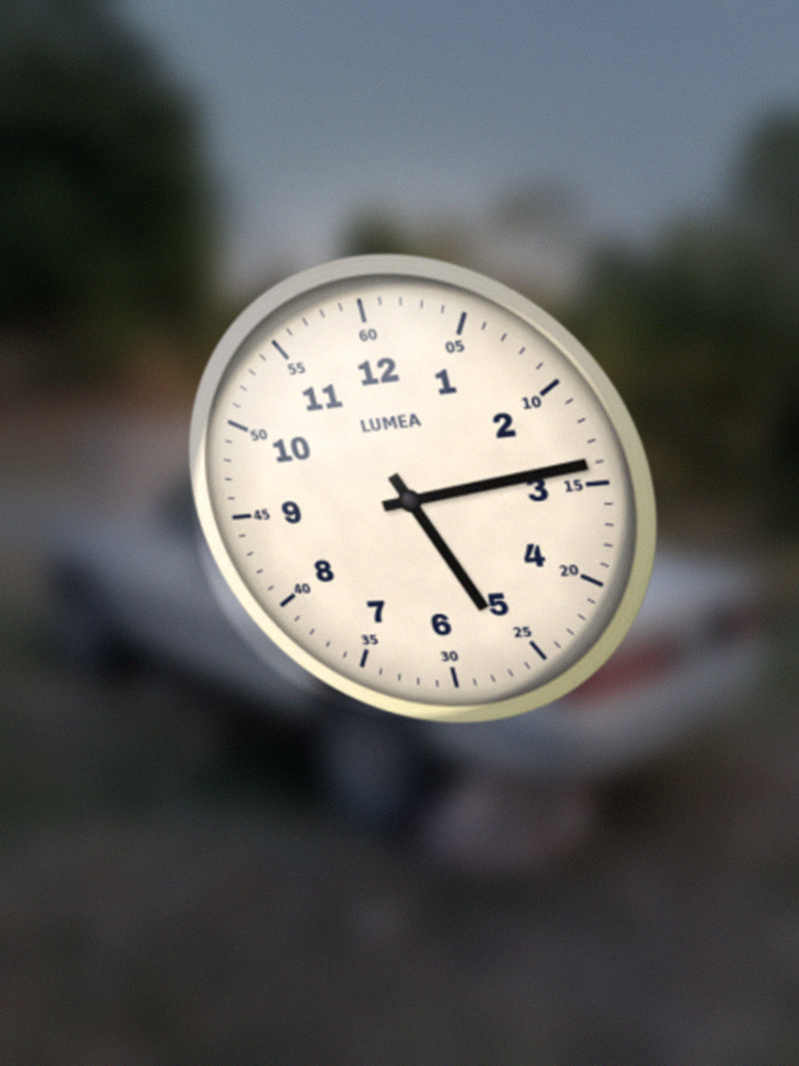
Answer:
5 h 14 min
